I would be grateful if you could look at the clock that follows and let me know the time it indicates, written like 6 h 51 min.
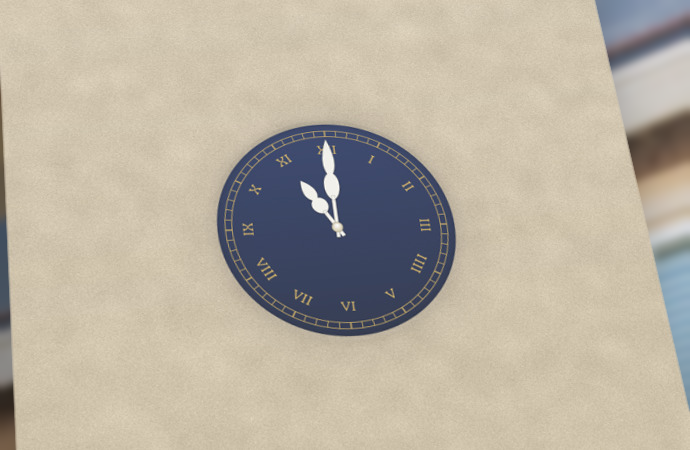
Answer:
11 h 00 min
